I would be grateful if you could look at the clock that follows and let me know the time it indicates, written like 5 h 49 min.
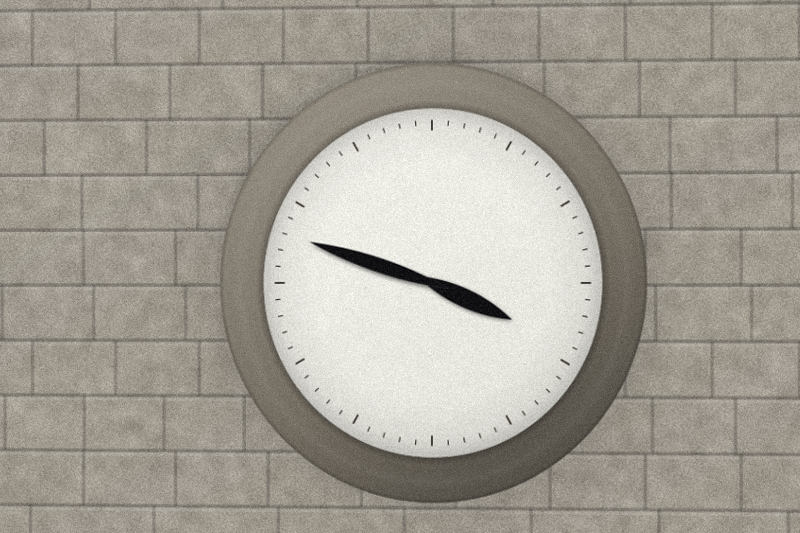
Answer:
3 h 48 min
